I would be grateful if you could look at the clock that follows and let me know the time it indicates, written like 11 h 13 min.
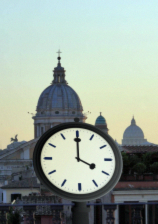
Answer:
4 h 00 min
